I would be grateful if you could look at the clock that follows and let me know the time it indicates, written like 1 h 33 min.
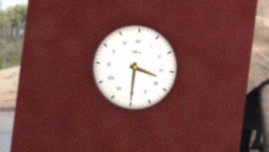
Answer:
3 h 30 min
